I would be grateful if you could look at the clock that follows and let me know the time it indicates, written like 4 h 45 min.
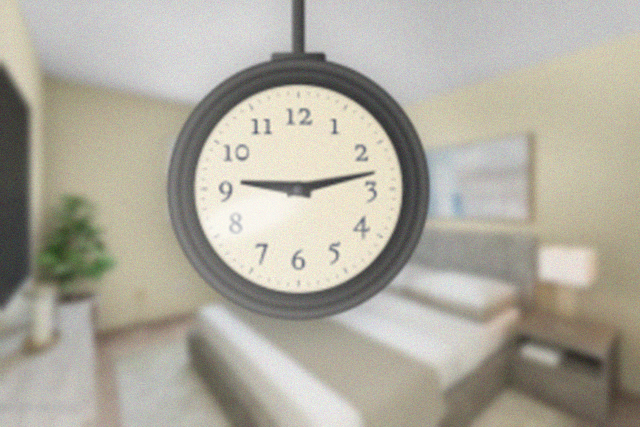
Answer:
9 h 13 min
